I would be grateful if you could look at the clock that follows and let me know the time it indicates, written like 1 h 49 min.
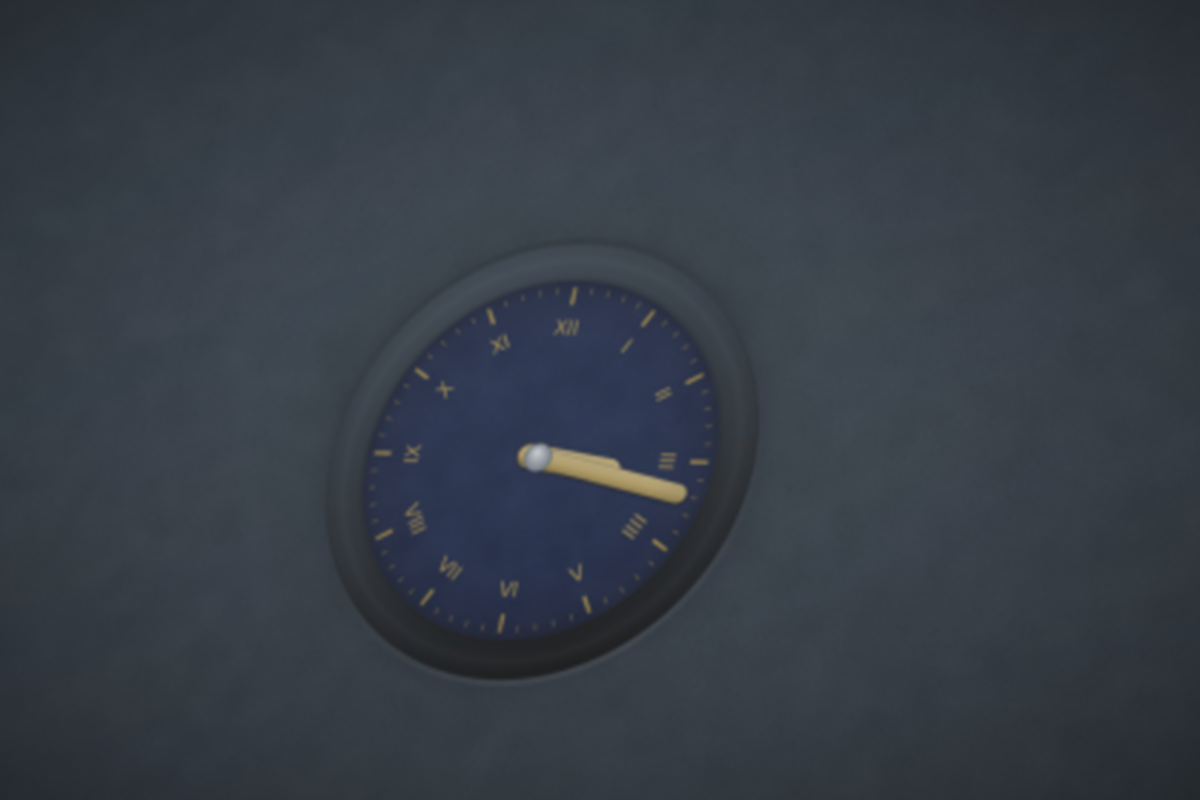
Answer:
3 h 17 min
